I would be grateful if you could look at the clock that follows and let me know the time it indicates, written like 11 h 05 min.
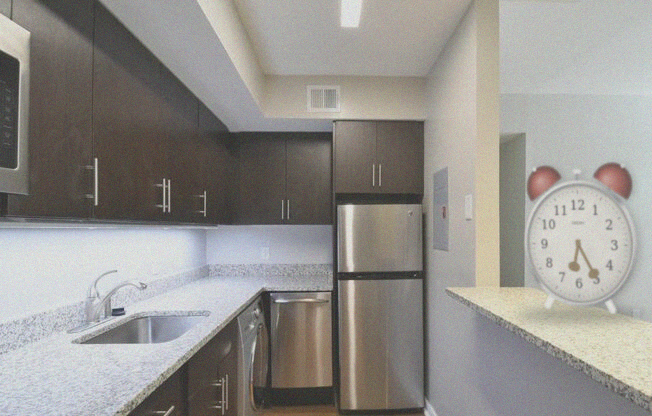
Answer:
6 h 25 min
